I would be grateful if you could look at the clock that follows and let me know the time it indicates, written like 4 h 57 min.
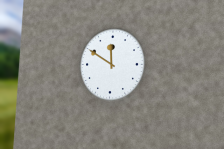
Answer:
11 h 50 min
